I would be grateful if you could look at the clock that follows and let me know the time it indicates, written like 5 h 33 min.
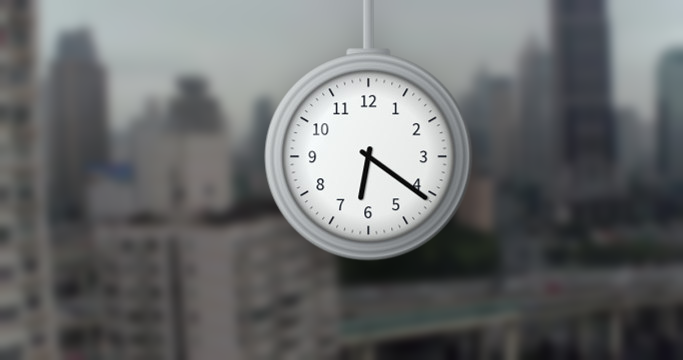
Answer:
6 h 21 min
